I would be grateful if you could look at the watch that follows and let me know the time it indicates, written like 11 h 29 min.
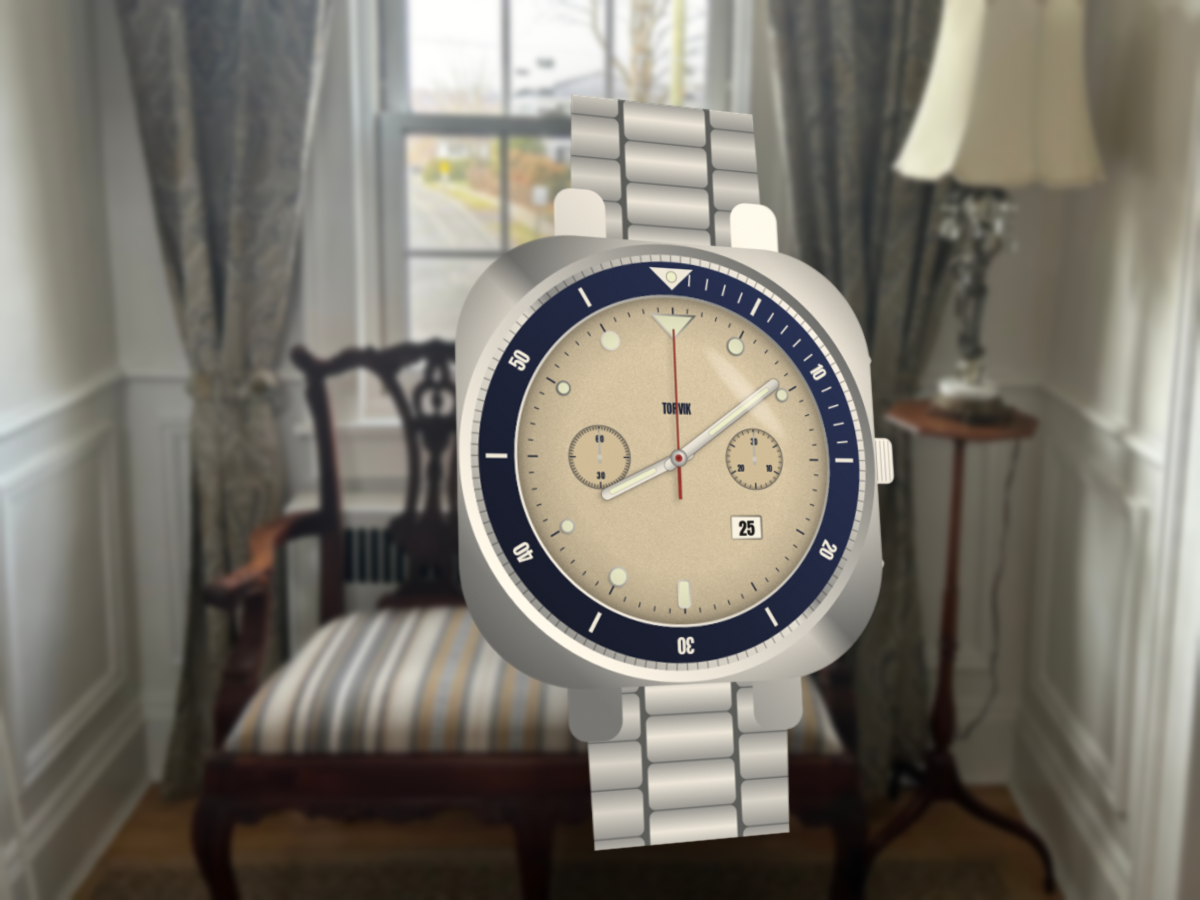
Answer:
8 h 09 min
